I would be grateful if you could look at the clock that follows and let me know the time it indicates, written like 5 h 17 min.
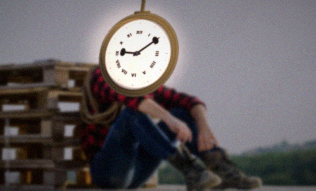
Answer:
9 h 09 min
